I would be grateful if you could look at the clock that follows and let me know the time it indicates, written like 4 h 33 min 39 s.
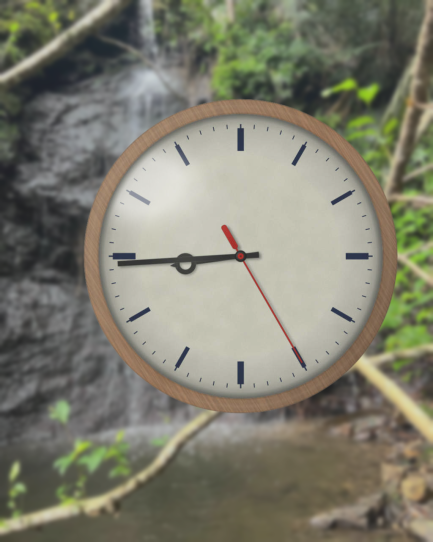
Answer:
8 h 44 min 25 s
